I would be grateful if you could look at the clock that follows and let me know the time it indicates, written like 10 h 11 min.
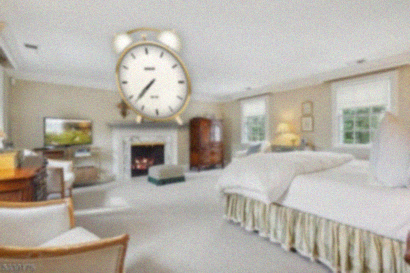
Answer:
7 h 38 min
